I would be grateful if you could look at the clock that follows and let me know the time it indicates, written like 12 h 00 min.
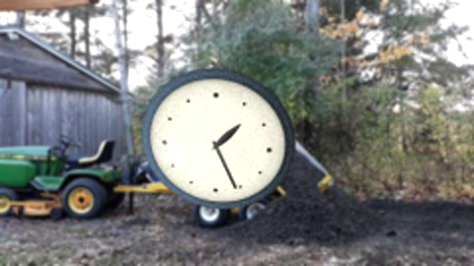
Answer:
1 h 26 min
